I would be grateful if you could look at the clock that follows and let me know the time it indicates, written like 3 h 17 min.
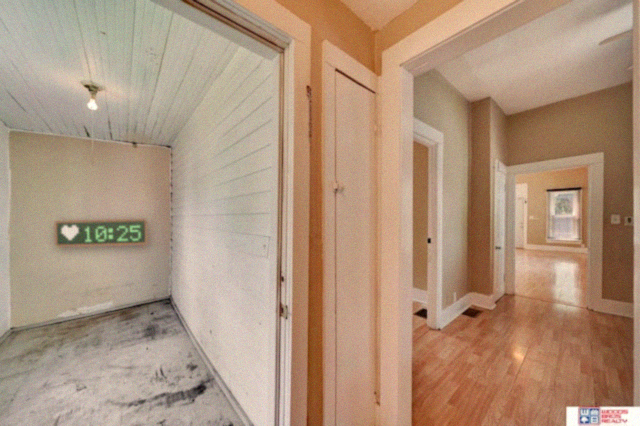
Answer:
10 h 25 min
